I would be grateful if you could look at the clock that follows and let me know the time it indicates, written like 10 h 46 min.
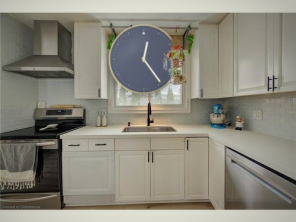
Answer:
12 h 24 min
